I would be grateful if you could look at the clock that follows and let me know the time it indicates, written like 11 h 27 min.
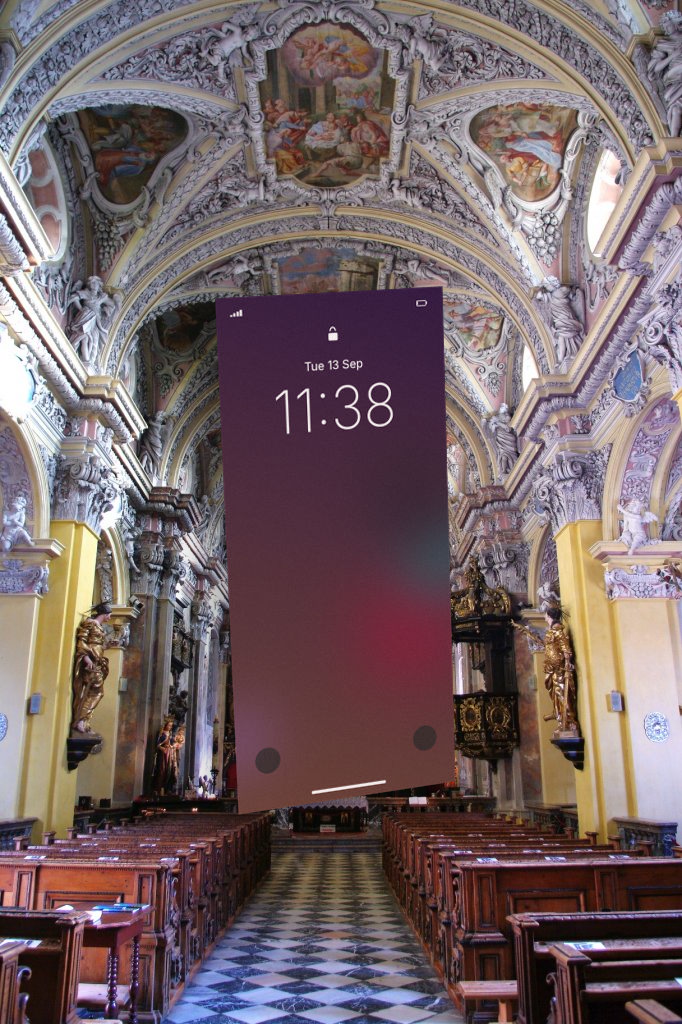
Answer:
11 h 38 min
